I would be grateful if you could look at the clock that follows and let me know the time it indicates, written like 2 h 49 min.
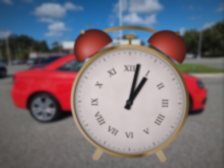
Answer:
1 h 02 min
